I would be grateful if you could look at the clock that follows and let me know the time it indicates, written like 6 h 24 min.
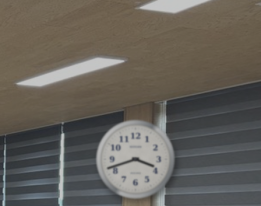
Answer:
3 h 42 min
